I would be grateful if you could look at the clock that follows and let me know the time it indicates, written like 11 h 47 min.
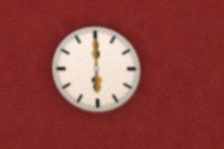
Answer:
6 h 00 min
